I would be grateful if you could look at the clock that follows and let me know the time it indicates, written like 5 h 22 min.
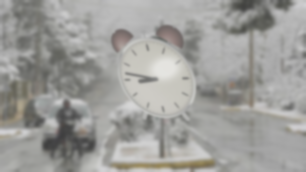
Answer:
8 h 47 min
